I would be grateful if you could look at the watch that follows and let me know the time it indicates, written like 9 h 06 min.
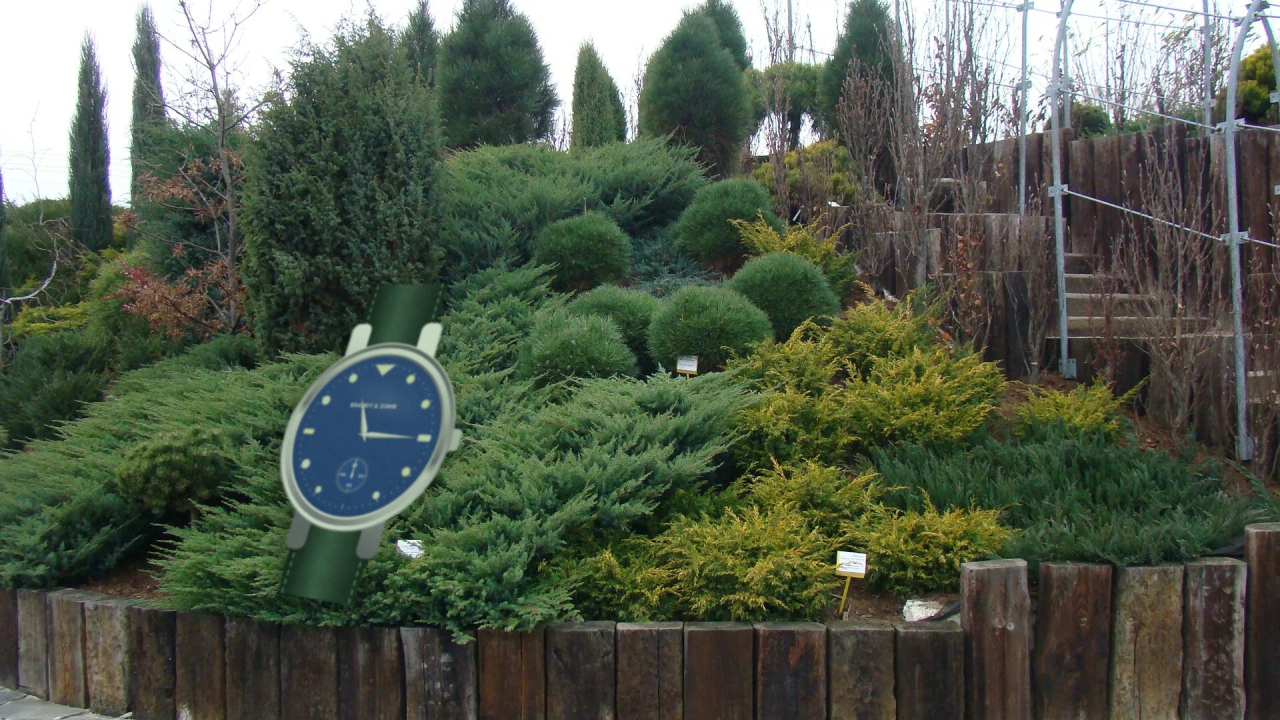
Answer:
11 h 15 min
